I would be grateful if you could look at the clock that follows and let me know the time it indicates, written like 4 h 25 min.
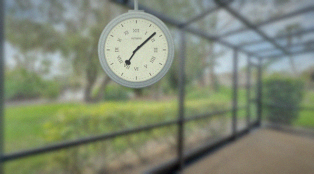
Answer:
7 h 08 min
